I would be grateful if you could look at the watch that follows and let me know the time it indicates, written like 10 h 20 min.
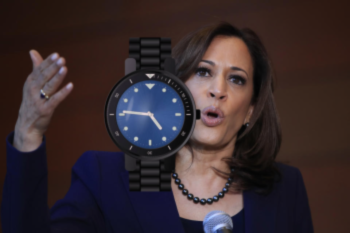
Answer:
4 h 46 min
